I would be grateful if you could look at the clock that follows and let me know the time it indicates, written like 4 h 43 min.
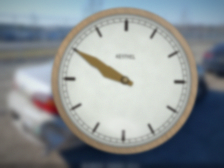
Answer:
9 h 50 min
